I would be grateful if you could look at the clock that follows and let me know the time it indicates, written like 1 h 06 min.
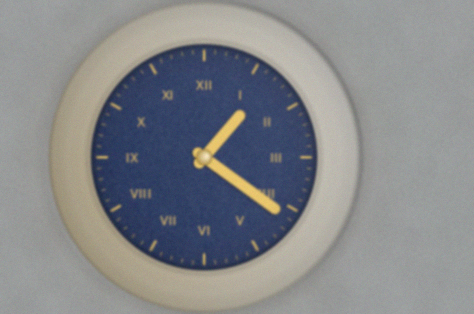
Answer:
1 h 21 min
